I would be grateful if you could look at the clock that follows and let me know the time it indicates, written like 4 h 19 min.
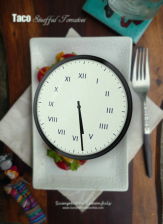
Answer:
5 h 28 min
